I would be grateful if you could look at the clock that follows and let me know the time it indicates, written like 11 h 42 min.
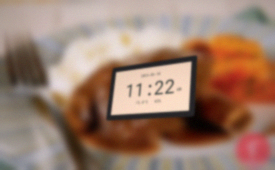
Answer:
11 h 22 min
